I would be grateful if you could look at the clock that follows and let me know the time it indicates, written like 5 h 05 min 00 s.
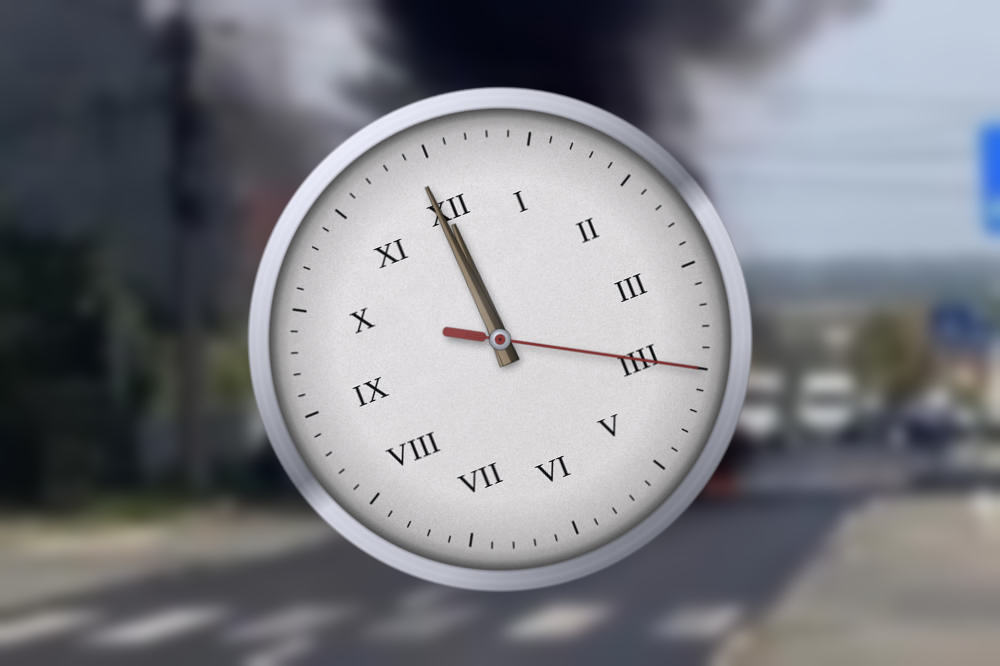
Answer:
11 h 59 min 20 s
